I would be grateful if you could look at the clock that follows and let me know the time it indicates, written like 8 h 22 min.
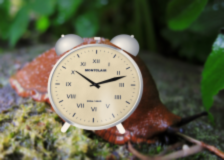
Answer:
10 h 12 min
